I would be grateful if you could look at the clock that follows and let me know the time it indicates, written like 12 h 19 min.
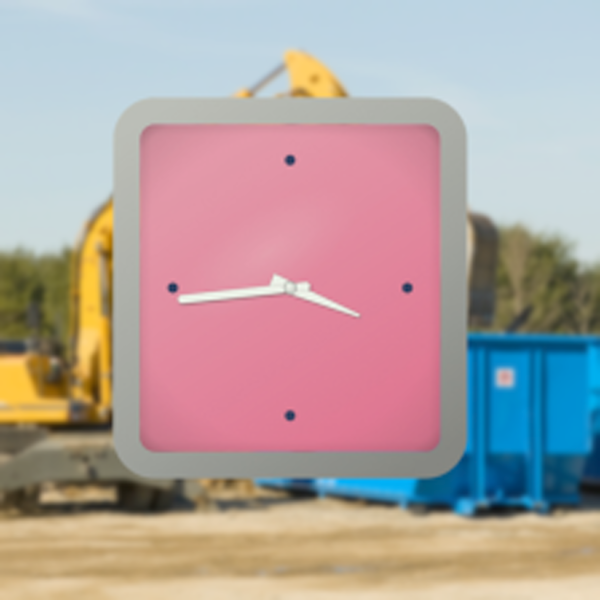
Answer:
3 h 44 min
